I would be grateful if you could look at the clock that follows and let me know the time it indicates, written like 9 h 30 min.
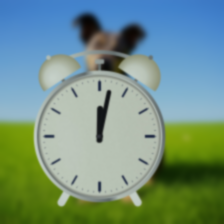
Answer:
12 h 02 min
